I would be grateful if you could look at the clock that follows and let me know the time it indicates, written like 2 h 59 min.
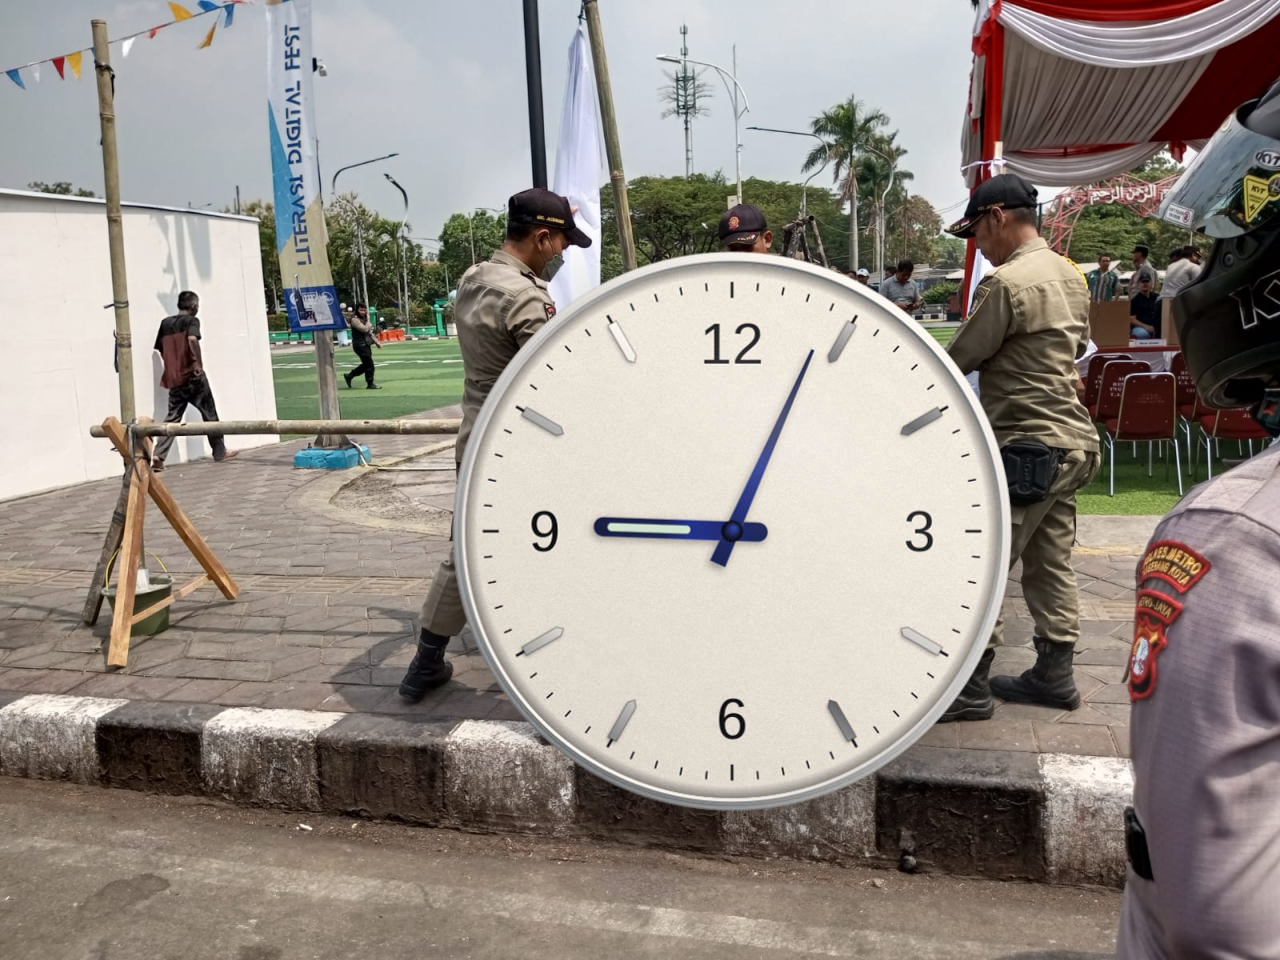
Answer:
9 h 04 min
